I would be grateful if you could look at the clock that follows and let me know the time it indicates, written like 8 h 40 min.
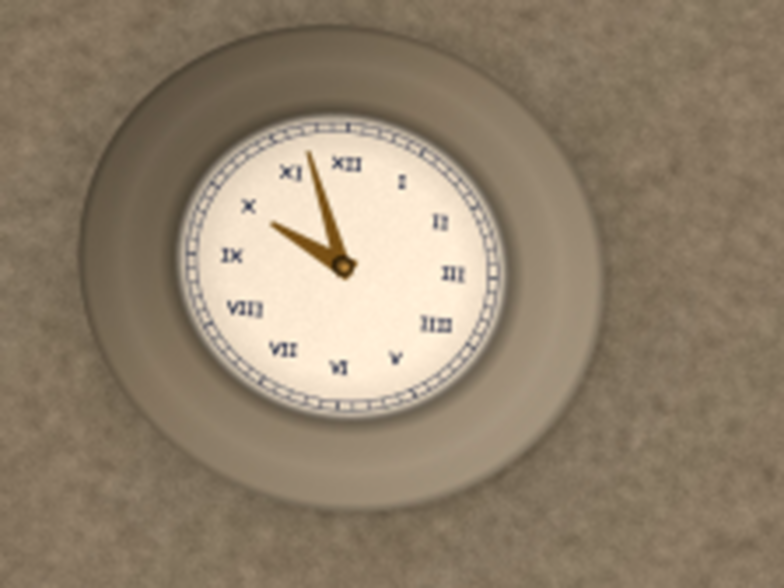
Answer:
9 h 57 min
